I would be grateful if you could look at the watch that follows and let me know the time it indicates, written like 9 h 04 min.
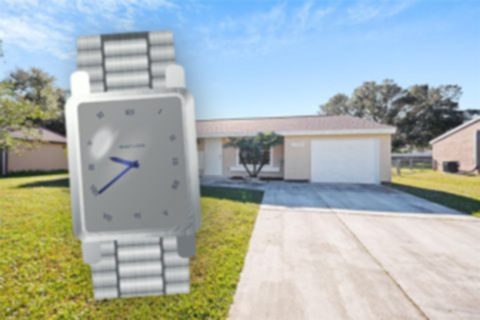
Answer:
9 h 39 min
